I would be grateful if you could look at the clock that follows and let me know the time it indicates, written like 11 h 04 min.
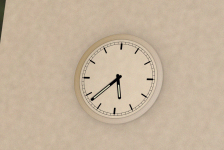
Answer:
5 h 38 min
